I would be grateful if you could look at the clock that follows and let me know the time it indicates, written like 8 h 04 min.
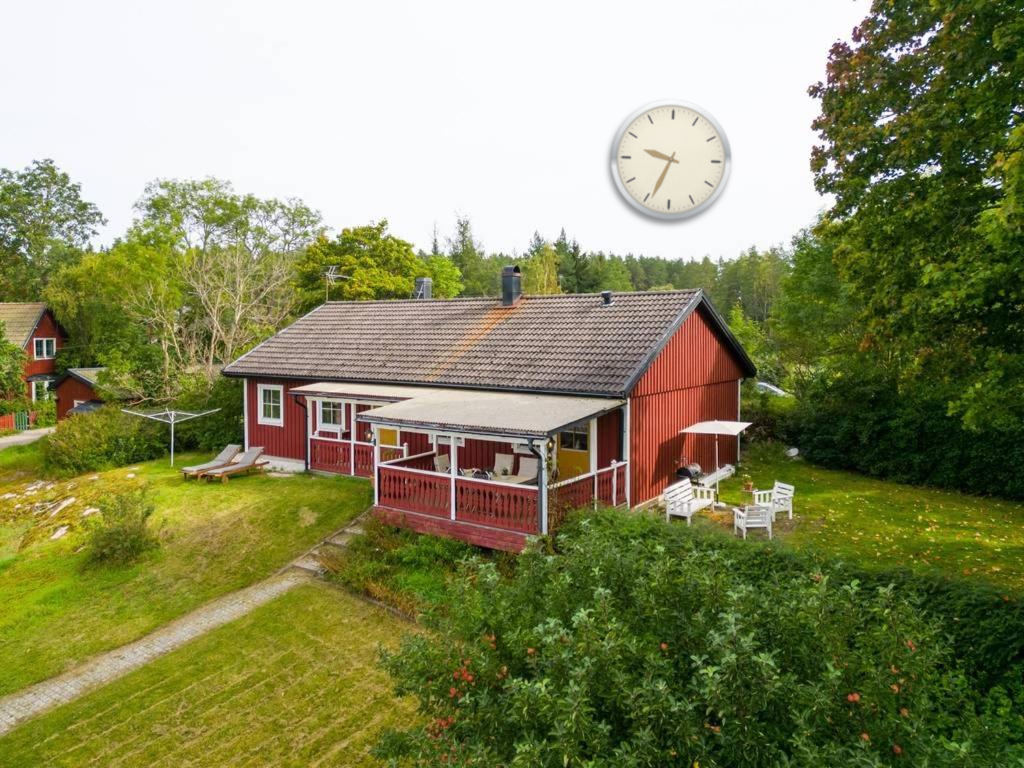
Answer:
9 h 34 min
